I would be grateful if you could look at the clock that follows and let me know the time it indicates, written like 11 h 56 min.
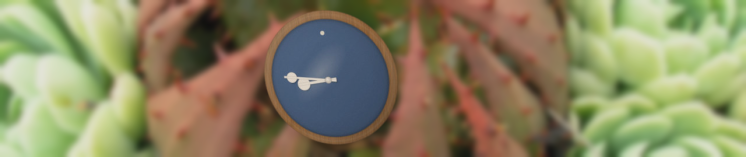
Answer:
8 h 46 min
